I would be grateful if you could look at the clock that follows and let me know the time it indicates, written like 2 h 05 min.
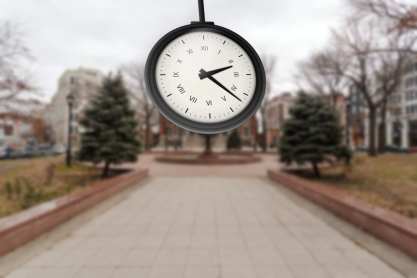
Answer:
2 h 22 min
